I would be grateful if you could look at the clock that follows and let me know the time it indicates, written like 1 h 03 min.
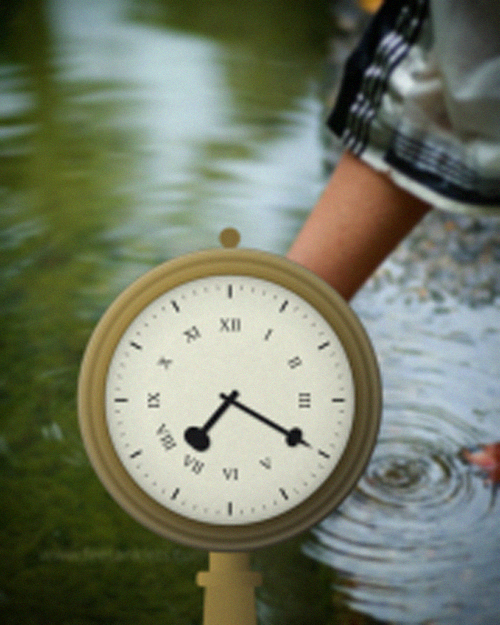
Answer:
7 h 20 min
